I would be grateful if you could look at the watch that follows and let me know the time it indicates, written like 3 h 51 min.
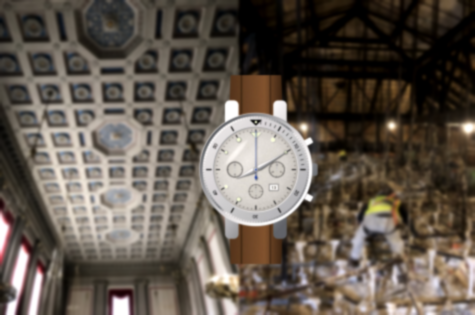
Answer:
8 h 10 min
